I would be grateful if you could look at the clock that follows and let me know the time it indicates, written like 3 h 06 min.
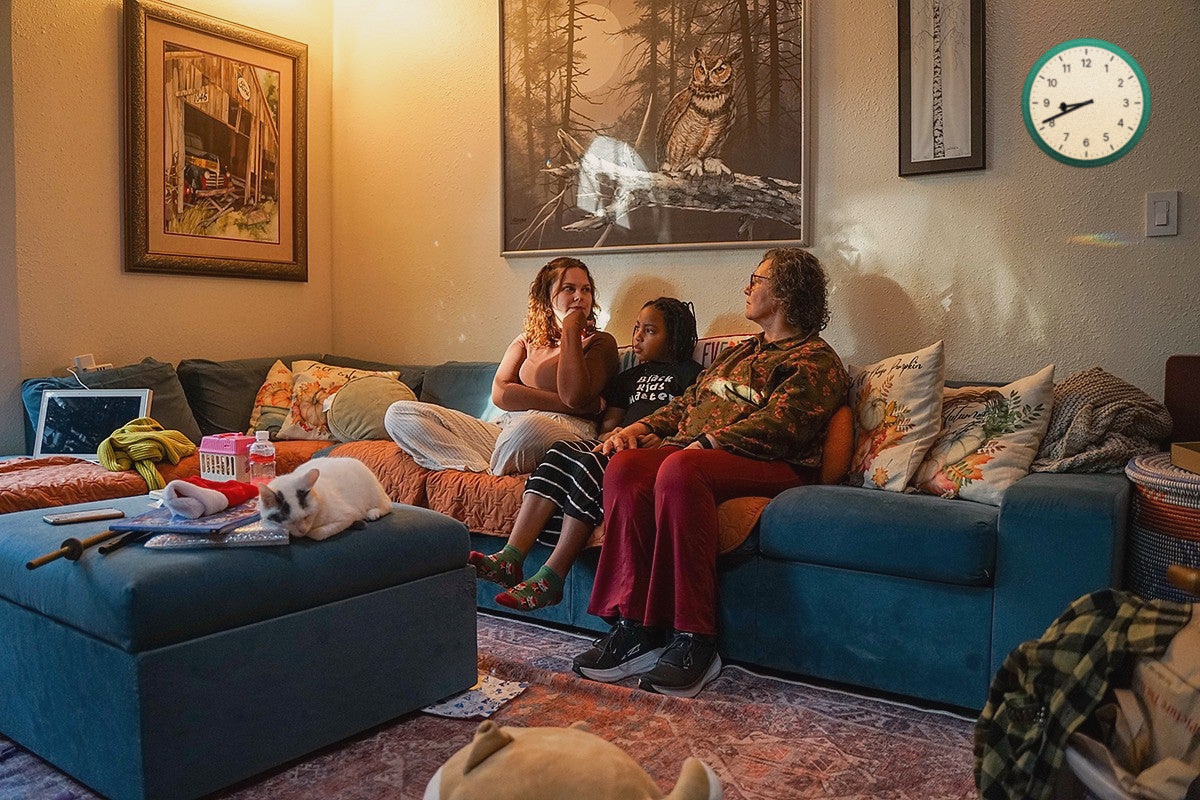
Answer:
8 h 41 min
